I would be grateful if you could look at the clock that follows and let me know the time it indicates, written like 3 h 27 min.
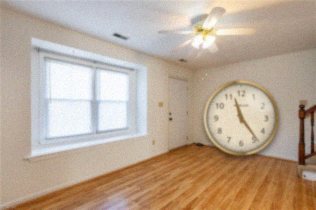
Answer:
11 h 24 min
